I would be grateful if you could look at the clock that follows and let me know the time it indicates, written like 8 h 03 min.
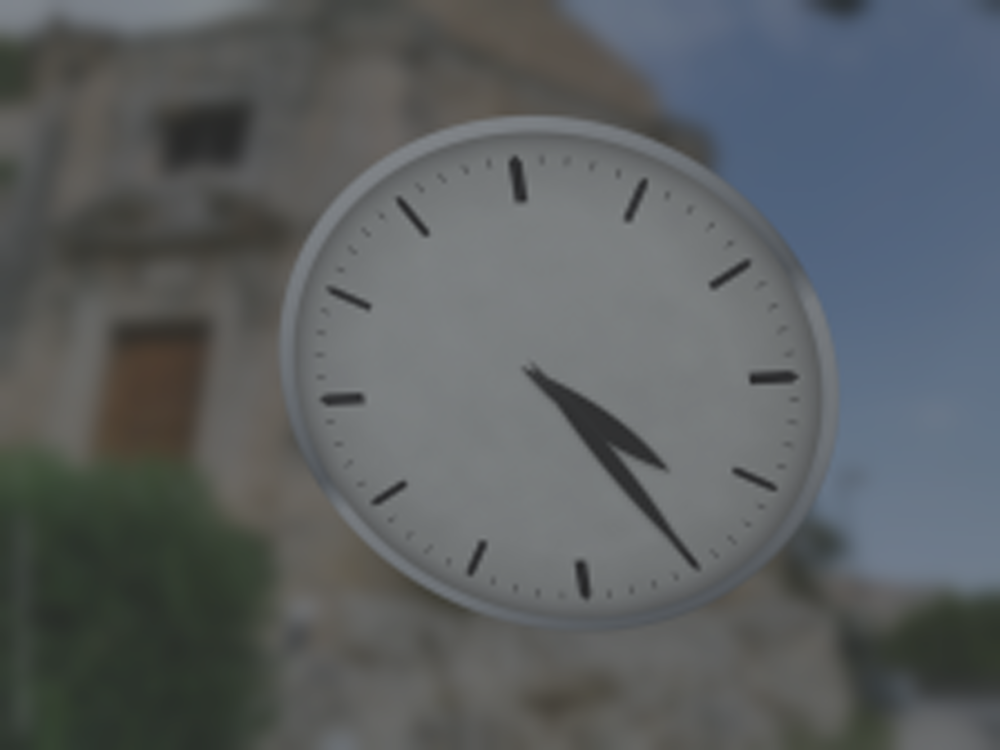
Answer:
4 h 25 min
